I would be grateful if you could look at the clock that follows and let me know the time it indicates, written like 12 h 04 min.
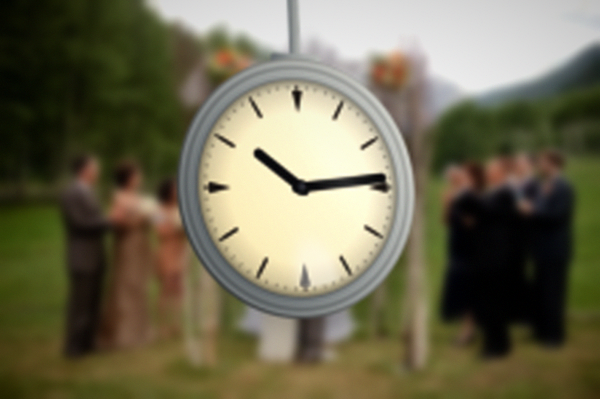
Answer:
10 h 14 min
